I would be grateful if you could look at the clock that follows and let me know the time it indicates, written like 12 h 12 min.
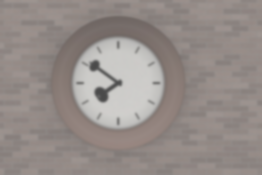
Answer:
7 h 51 min
